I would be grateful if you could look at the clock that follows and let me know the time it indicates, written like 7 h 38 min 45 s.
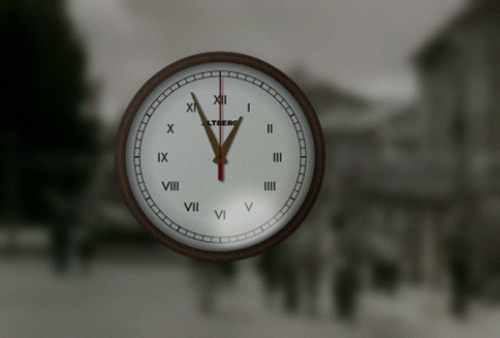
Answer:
12 h 56 min 00 s
